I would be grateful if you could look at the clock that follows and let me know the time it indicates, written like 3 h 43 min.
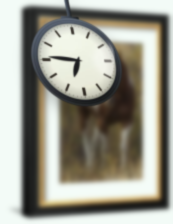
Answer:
6 h 46 min
